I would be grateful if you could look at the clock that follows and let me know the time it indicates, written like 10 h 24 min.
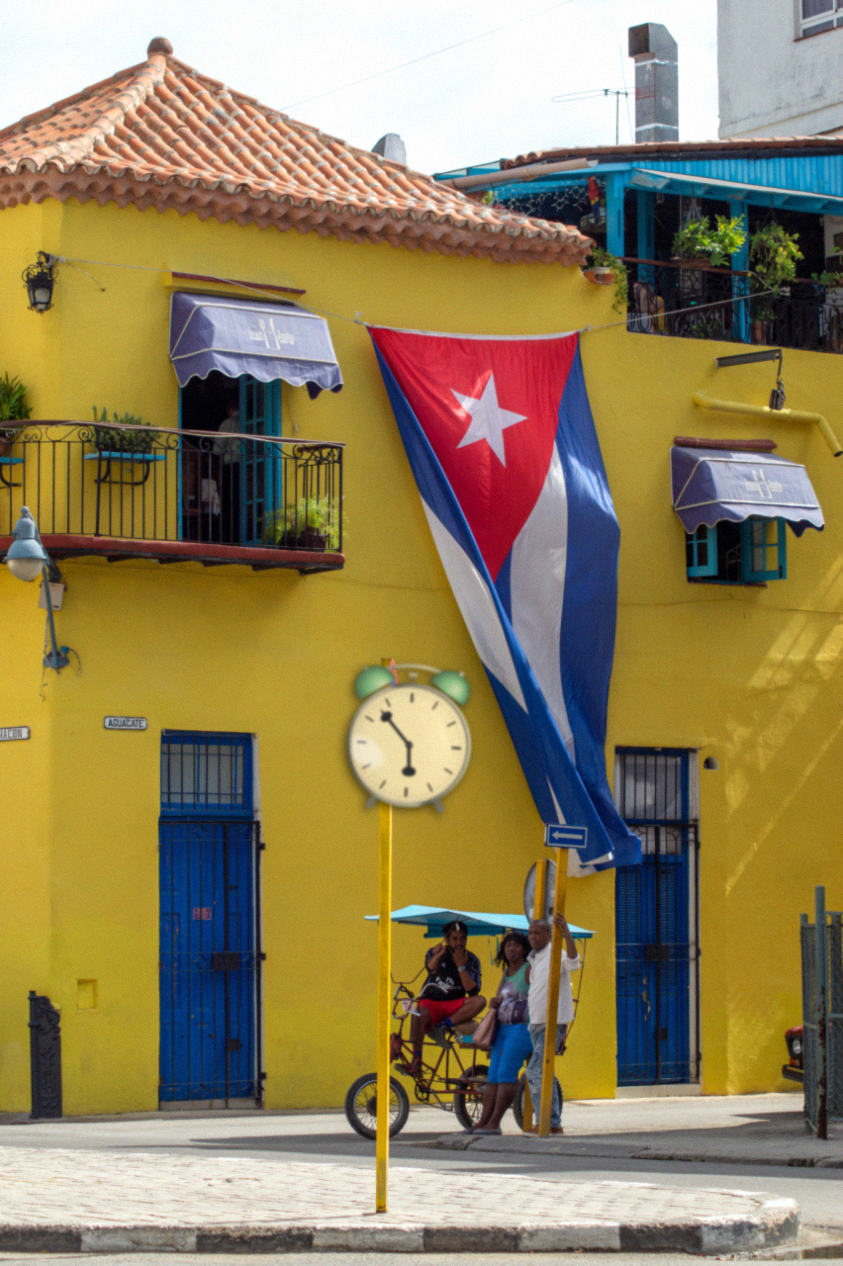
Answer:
5 h 53 min
